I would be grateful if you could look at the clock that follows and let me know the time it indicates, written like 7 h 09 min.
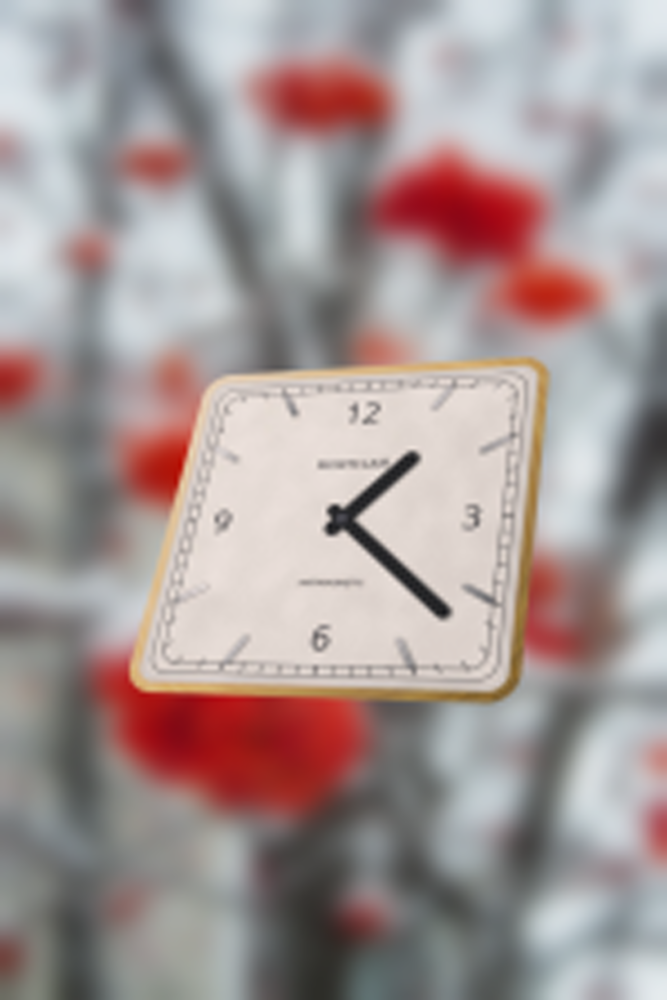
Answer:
1 h 22 min
